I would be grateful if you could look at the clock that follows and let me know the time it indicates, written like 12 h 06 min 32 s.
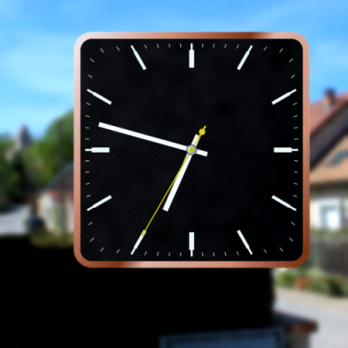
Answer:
6 h 47 min 35 s
